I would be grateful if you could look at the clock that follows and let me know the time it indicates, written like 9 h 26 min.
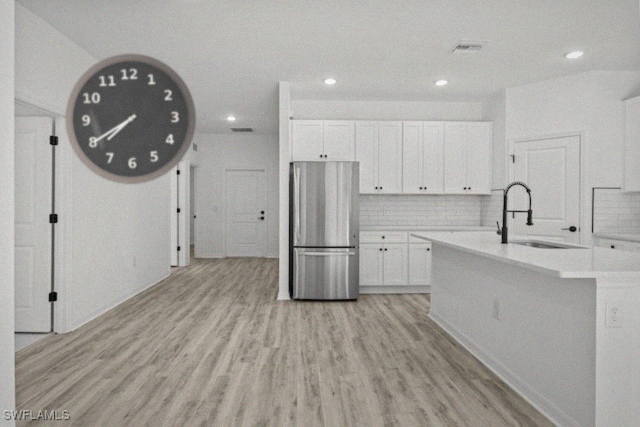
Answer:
7 h 40 min
